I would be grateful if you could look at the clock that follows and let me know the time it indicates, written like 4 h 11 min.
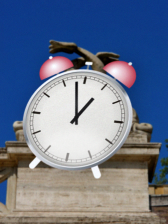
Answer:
12 h 58 min
